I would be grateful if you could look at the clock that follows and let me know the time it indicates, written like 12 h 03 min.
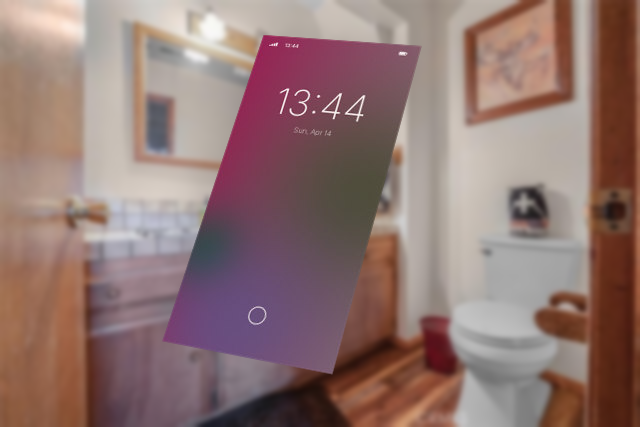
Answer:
13 h 44 min
